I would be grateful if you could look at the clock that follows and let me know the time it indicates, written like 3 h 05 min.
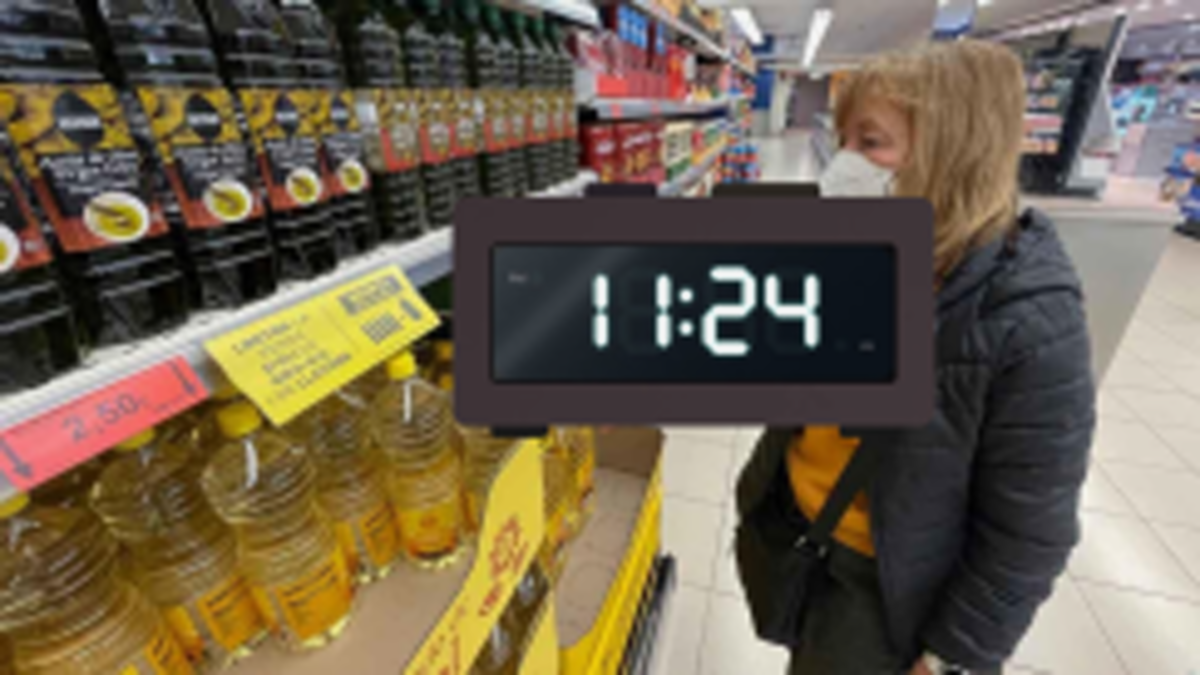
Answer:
11 h 24 min
